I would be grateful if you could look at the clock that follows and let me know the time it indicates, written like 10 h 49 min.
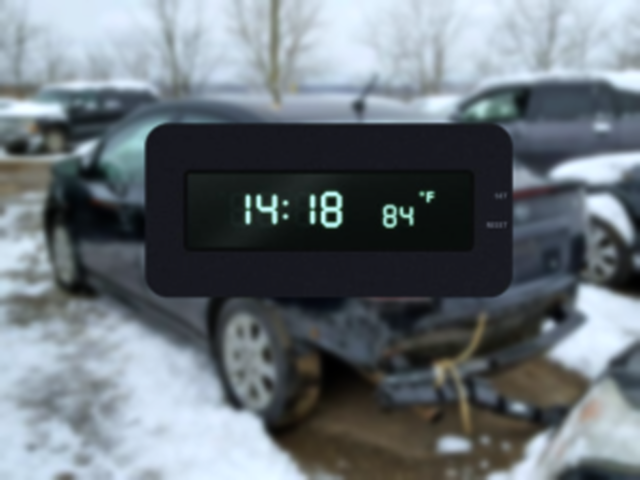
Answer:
14 h 18 min
